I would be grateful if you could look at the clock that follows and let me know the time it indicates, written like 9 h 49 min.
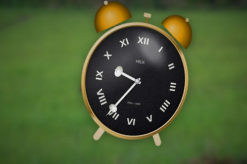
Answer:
9 h 36 min
